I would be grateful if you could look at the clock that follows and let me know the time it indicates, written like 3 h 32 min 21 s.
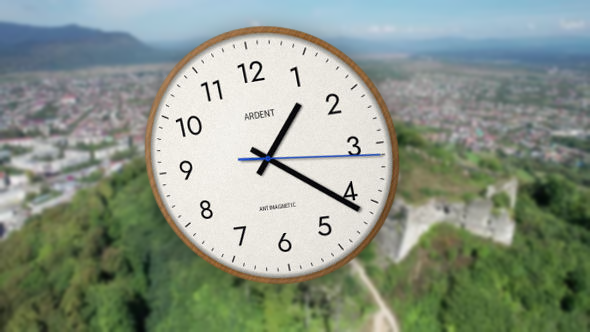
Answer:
1 h 21 min 16 s
